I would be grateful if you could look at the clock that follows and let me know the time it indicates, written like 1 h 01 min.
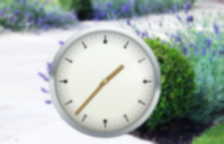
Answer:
1 h 37 min
